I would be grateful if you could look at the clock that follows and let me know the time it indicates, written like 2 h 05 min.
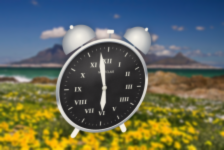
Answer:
5 h 58 min
